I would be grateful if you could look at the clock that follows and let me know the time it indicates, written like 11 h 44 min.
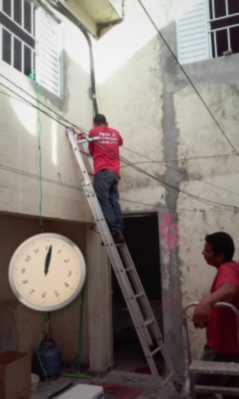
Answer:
12 h 01 min
